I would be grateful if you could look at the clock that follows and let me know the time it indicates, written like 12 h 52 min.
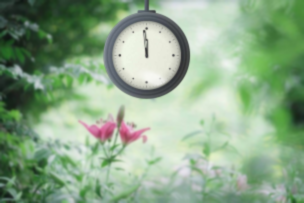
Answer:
11 h 59 min
